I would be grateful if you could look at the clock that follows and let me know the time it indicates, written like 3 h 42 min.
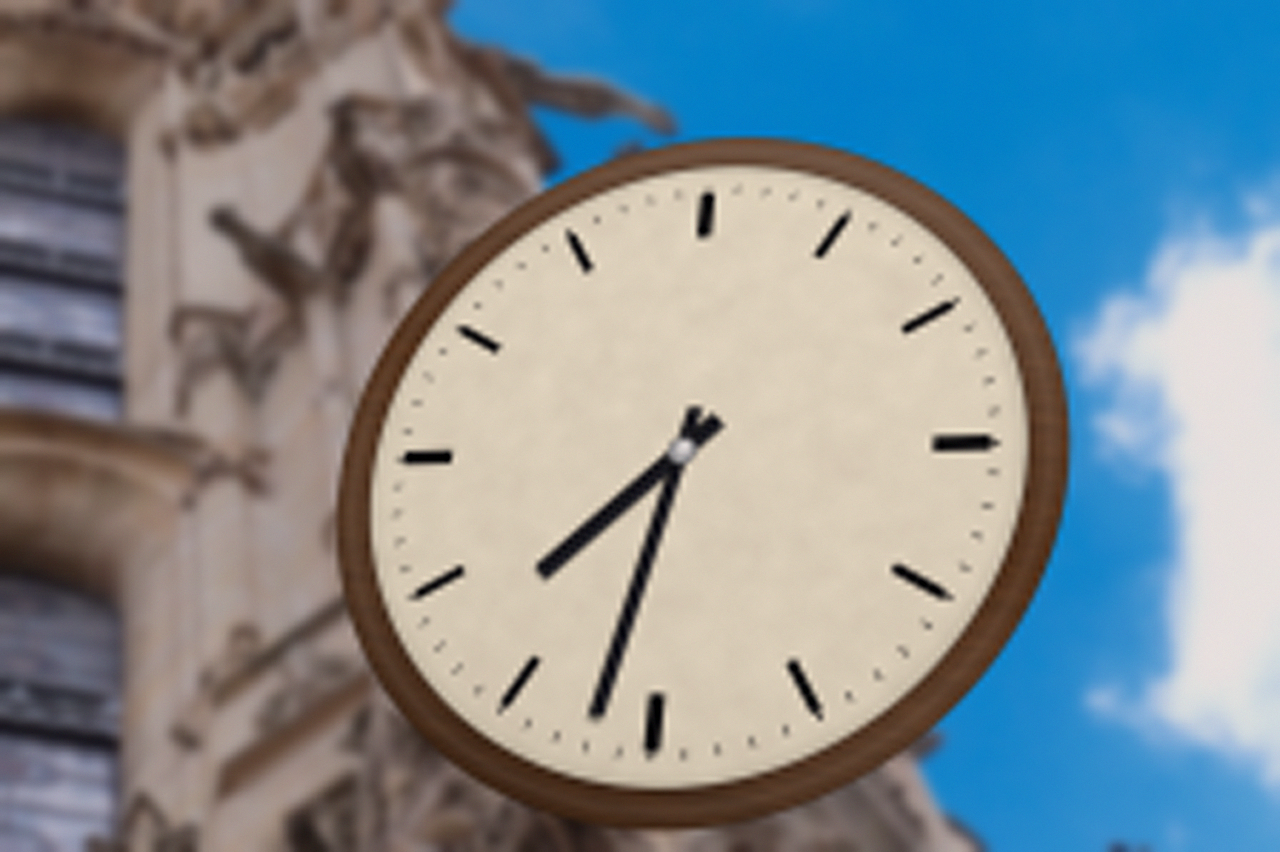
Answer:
7 h 32 min
